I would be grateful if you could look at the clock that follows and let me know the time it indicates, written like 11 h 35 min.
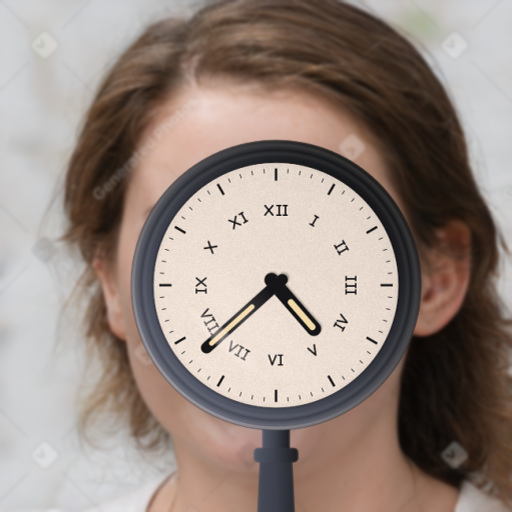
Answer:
4 h 38 min
